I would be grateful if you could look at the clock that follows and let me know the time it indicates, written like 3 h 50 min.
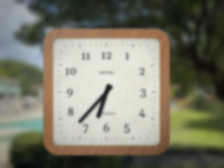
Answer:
6 h 37 min
